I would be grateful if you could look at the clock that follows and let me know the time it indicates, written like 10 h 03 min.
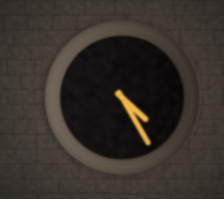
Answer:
4 h 25 min
